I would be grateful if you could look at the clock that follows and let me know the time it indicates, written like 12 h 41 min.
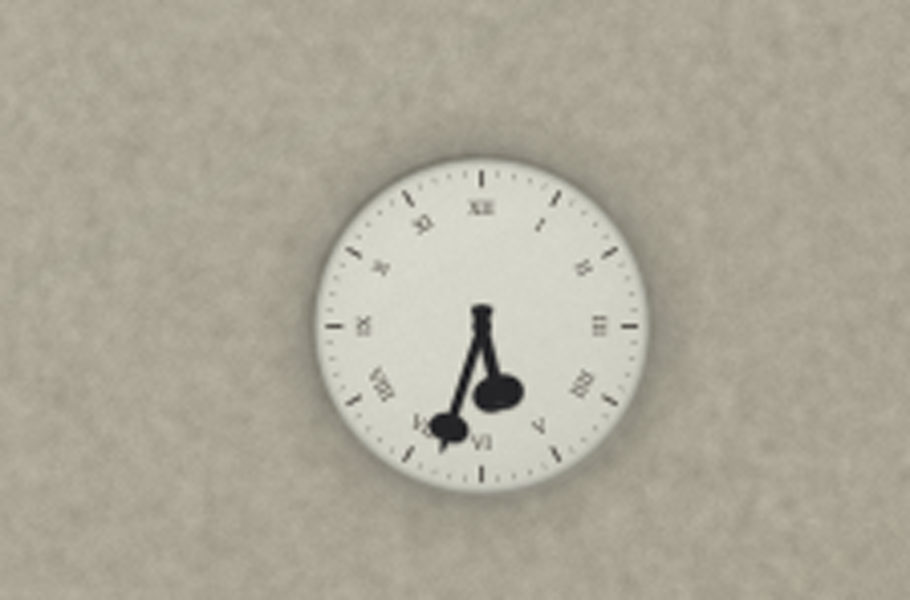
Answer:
5 h 33 min
